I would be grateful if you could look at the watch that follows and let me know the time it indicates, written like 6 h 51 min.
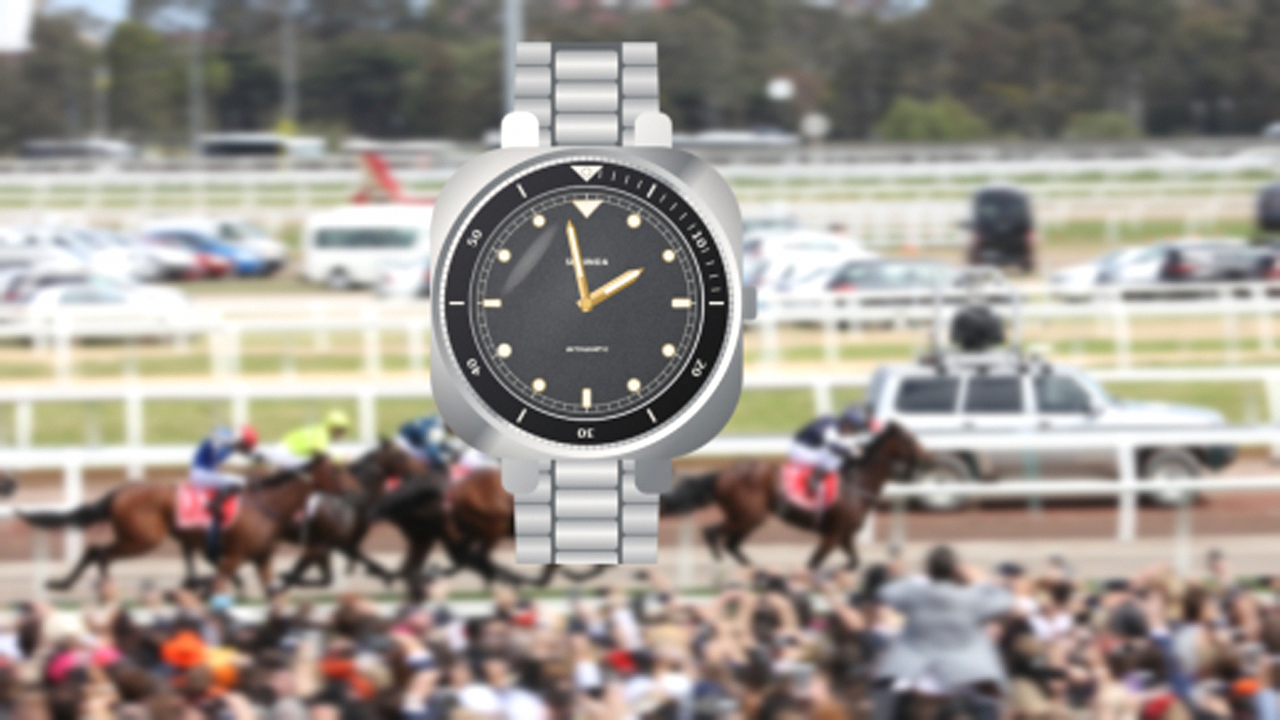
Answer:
1 h 58 min
